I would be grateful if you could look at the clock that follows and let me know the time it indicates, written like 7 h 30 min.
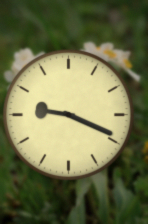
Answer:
9 h 19 min
